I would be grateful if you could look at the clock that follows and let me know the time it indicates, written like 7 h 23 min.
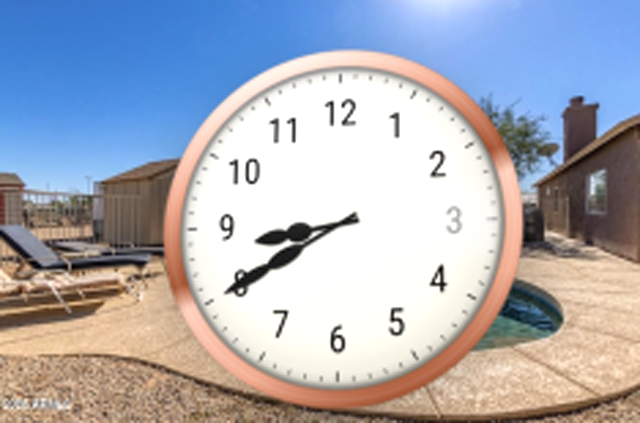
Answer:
8 h 40 min
